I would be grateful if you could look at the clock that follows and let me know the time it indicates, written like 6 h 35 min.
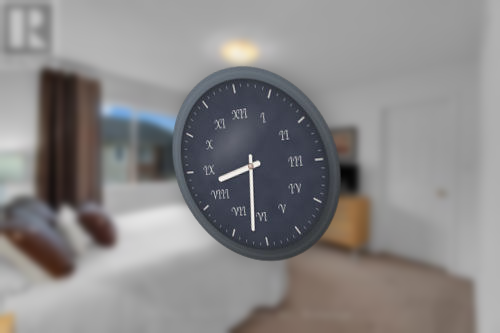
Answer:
8 h 32 min
